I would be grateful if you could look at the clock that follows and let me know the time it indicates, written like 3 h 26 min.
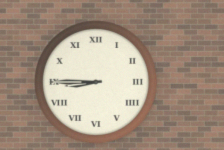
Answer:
8 h 45 min
